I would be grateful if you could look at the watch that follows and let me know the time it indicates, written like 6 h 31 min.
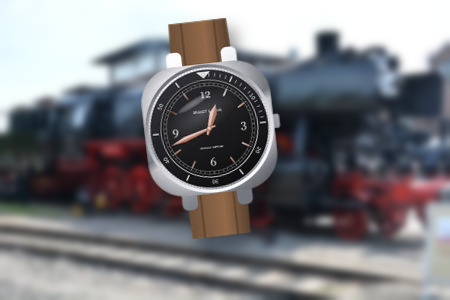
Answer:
12 h 42 min
